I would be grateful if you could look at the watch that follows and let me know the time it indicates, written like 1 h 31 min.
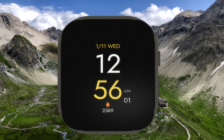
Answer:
12 h 56 min
